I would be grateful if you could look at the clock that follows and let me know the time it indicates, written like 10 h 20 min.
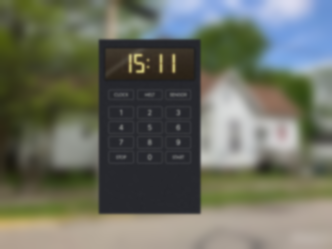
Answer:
15 h 11 min
